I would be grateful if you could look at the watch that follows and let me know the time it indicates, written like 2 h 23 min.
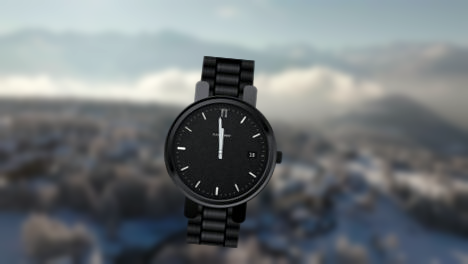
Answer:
11 h 59 min
